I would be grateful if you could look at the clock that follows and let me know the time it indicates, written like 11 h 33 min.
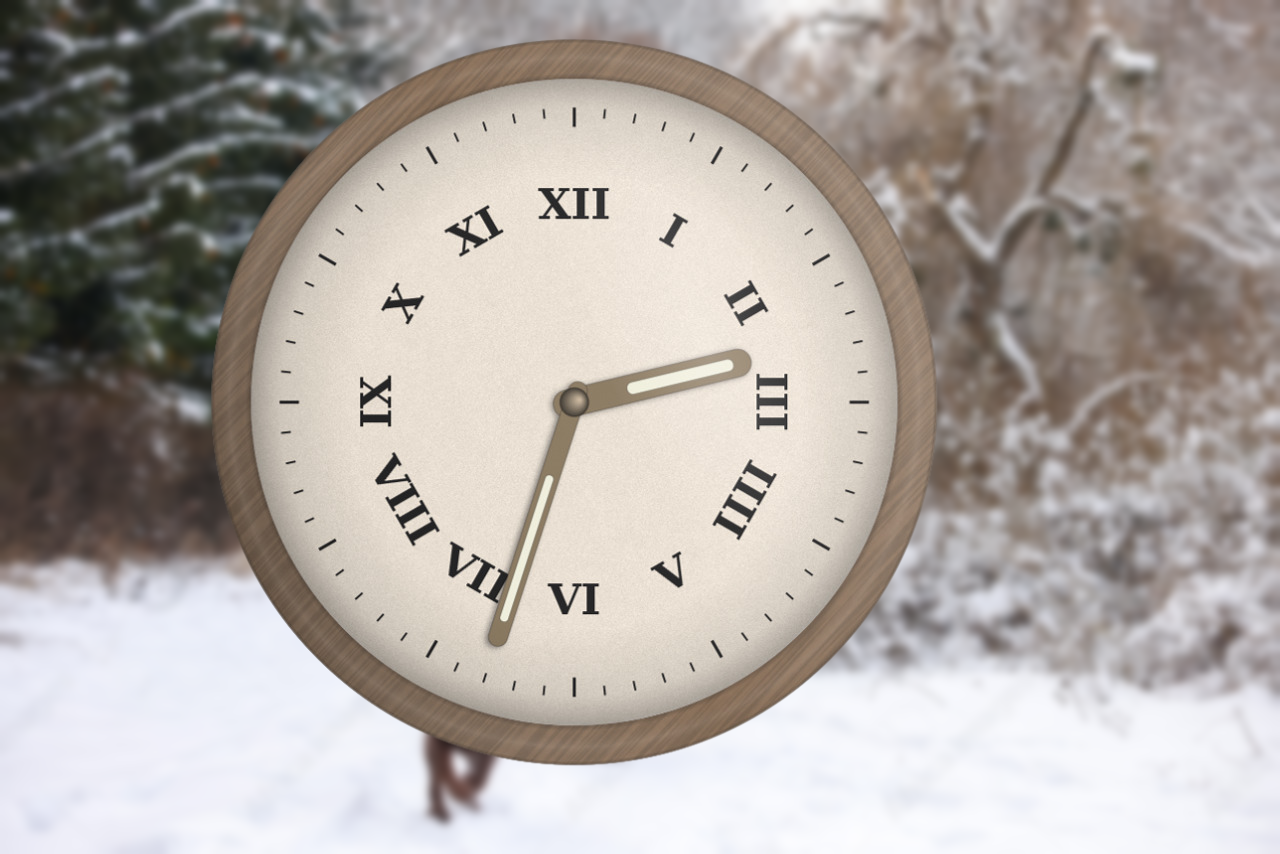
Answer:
2 h 33 min
